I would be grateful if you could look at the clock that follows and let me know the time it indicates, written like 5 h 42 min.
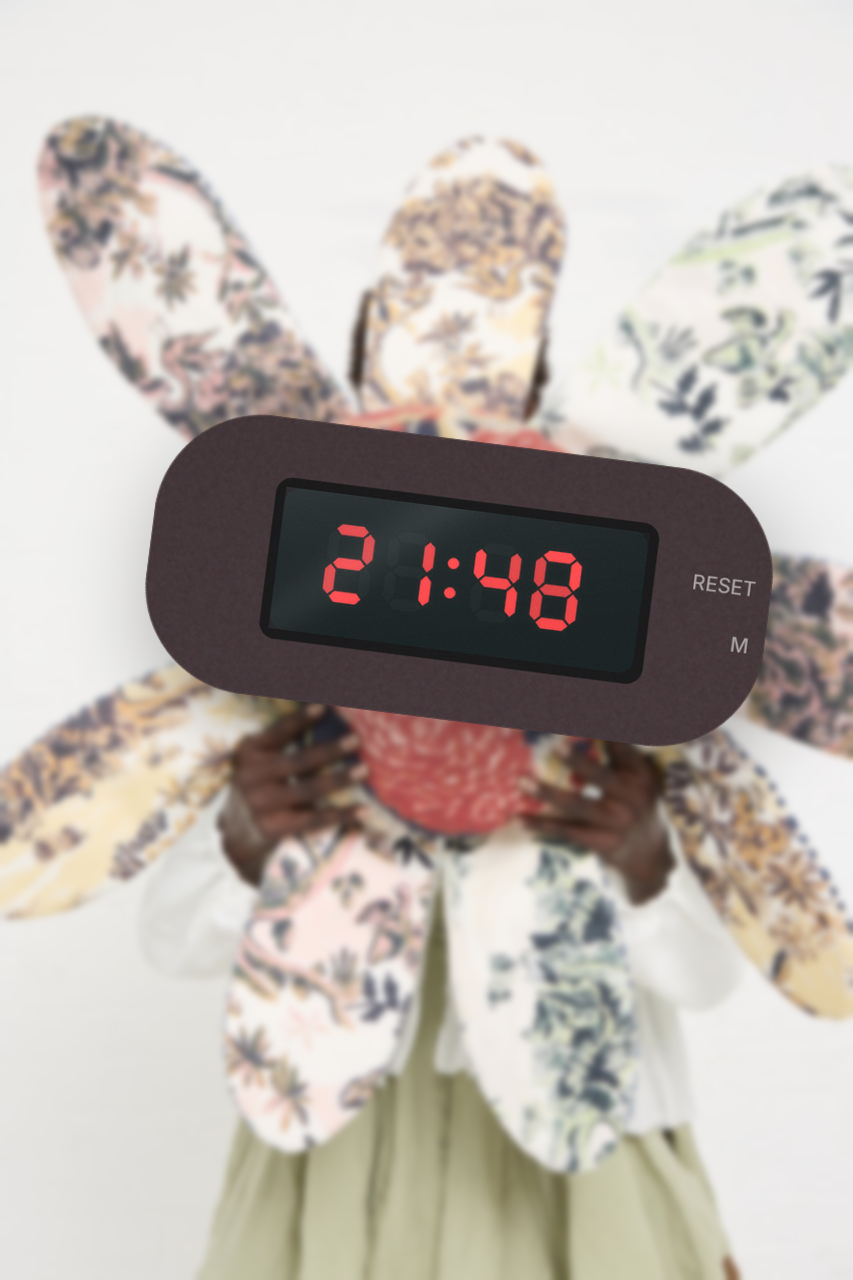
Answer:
21 h 48 min
